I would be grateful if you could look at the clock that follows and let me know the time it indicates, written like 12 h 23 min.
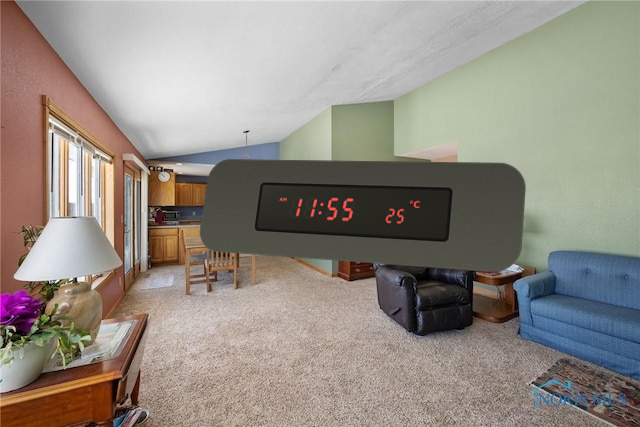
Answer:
11 h 55 min
